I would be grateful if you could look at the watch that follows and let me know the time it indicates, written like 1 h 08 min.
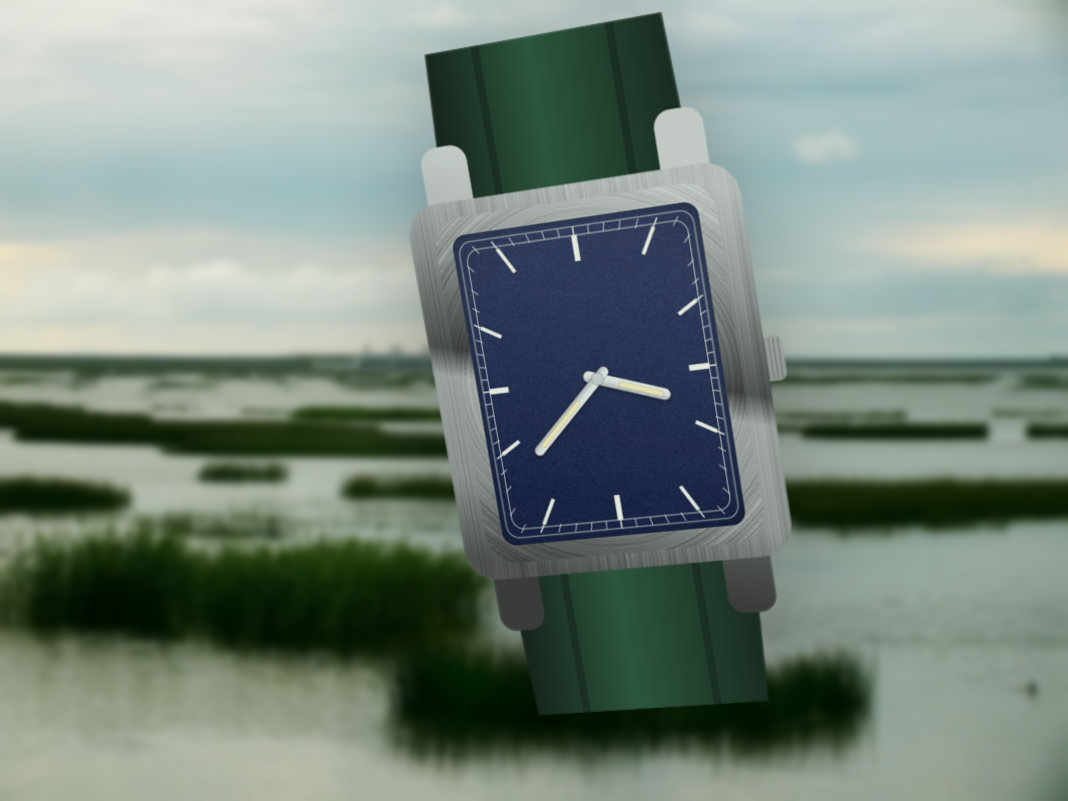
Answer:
3 h 38 min
